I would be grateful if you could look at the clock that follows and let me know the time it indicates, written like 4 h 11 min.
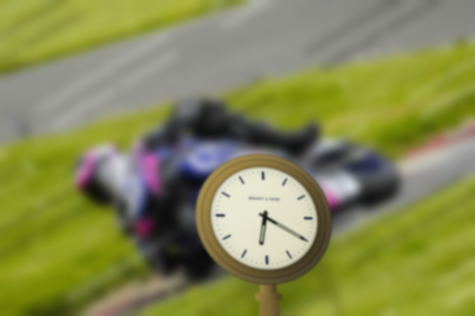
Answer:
6 h 20 min
